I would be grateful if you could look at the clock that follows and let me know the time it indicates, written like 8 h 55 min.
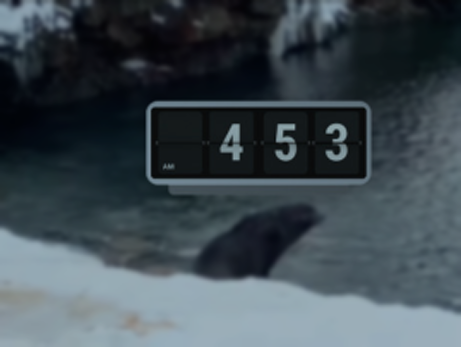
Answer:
4 h 53 min
